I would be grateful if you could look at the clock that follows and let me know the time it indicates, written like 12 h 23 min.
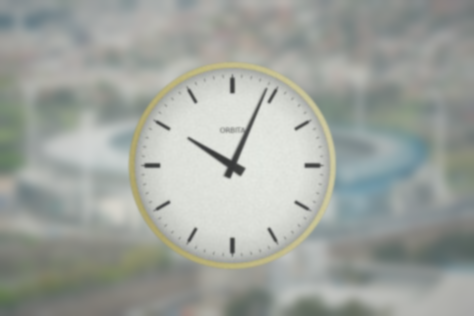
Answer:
10 h 04 min
